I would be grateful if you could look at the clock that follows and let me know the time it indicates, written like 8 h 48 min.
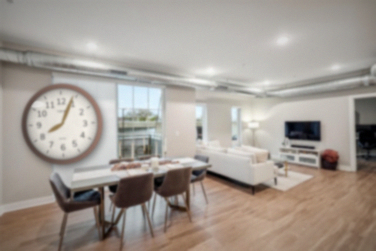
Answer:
8 h 04 min
